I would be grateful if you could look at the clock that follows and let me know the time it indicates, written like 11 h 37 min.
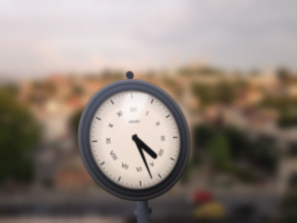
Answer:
4 h 27 min
